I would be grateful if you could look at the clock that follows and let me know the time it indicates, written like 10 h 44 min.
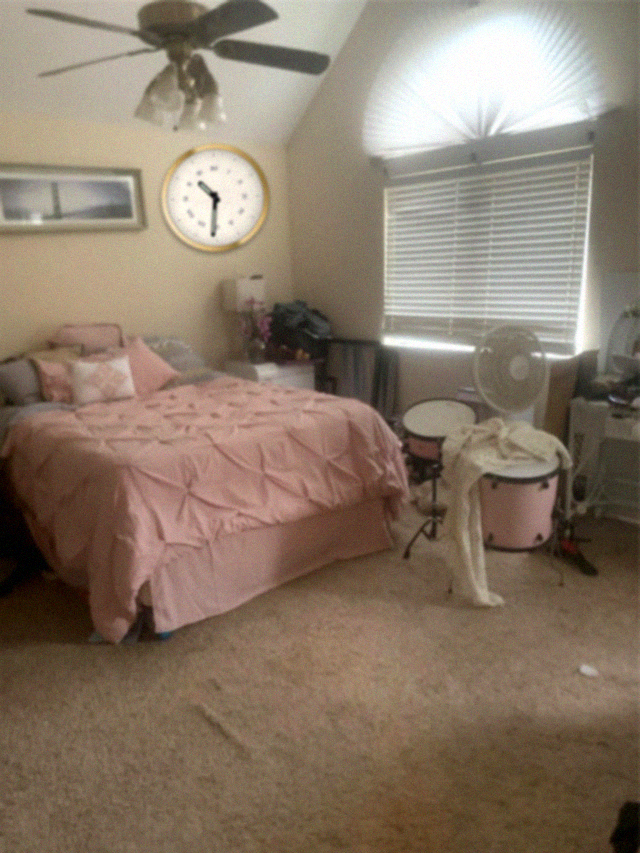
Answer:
10 h 31 min
